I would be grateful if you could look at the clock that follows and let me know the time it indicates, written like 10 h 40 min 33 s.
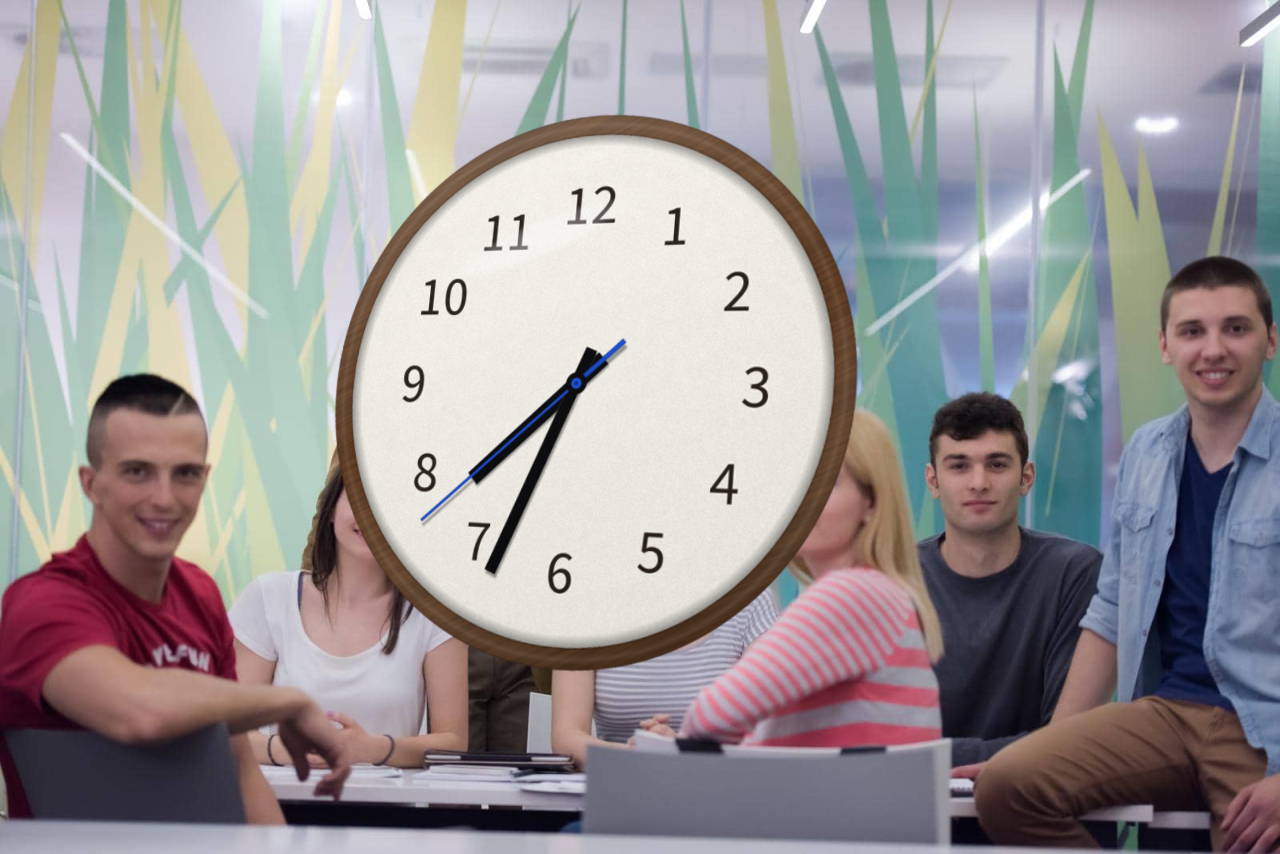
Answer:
7 h 33 min 38 s
